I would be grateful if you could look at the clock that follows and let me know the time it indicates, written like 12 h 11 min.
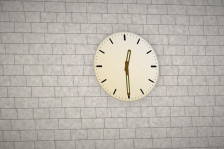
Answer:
12 h 30 min
